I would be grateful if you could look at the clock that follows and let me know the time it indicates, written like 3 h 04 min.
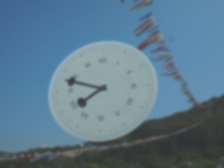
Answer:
7 h 48 min
